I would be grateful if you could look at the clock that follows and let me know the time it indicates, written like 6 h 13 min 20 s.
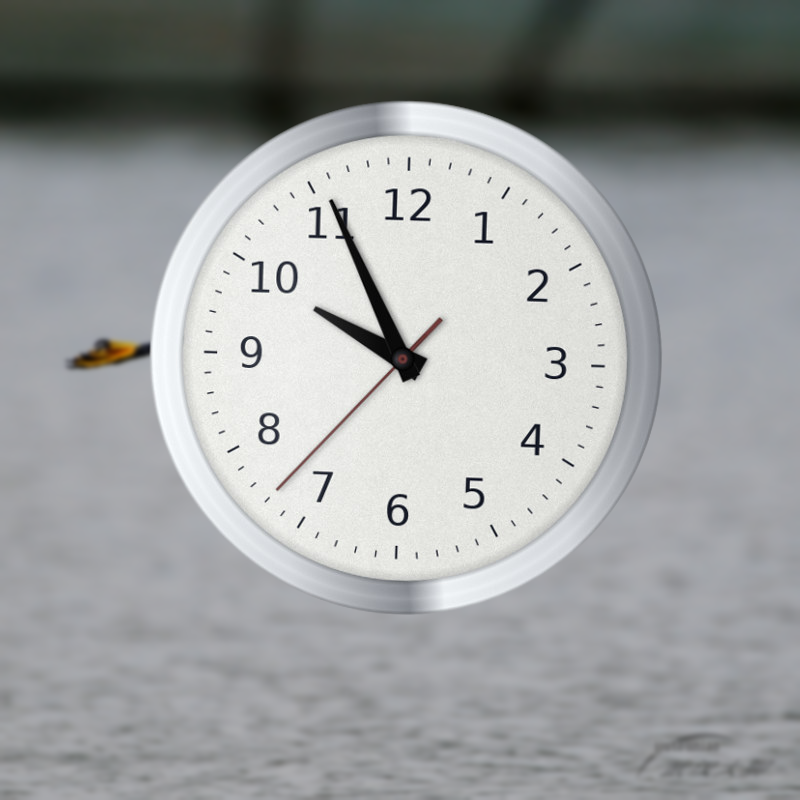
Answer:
9 h 55 min 37 s
